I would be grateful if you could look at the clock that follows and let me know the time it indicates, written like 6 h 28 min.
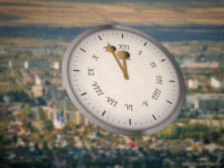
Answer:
11 h 56 min
